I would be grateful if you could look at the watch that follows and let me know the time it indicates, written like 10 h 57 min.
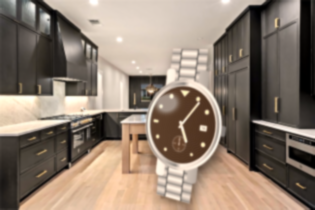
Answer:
5 h 06 min
